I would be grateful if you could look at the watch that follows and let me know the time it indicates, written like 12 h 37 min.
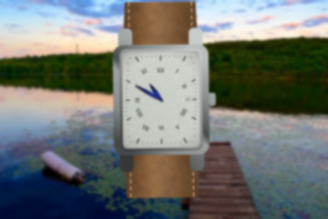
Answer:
10 h 50 min
